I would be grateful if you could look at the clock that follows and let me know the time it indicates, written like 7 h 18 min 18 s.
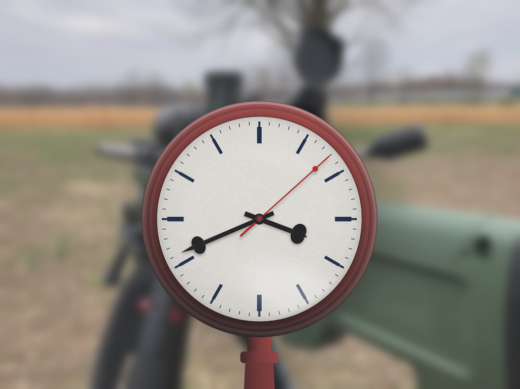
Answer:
3 h 41 min 08 s
